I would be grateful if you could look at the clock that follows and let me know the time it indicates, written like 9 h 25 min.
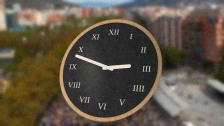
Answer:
2 h 48 min
